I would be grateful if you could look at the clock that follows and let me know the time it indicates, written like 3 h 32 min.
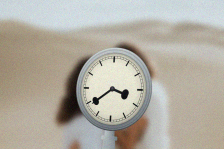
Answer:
3 h 39 min
